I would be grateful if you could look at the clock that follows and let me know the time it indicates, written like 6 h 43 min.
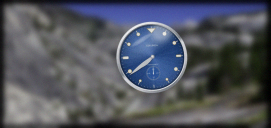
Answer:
7 h 39 min
